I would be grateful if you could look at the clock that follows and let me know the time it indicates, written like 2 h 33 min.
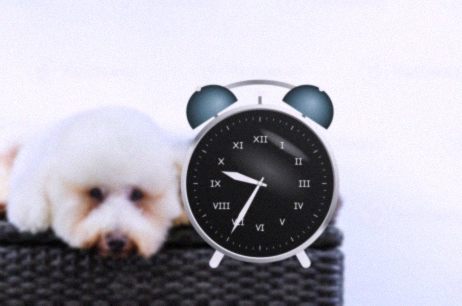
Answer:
9 h 35 min
